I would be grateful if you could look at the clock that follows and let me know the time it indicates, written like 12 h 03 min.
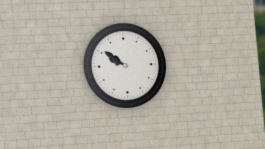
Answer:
9 h 51 min
